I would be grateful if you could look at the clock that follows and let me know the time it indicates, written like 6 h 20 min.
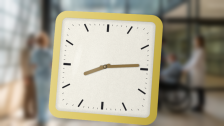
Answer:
8 h 14 min
